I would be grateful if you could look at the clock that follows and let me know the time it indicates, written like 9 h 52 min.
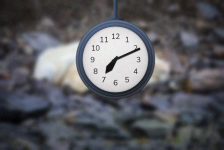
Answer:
7 h 11 min
